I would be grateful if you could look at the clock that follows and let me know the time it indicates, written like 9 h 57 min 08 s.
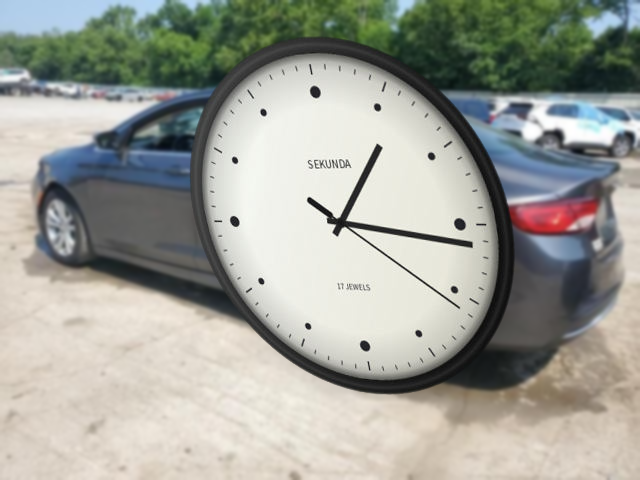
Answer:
1 h 16 min 21 s
